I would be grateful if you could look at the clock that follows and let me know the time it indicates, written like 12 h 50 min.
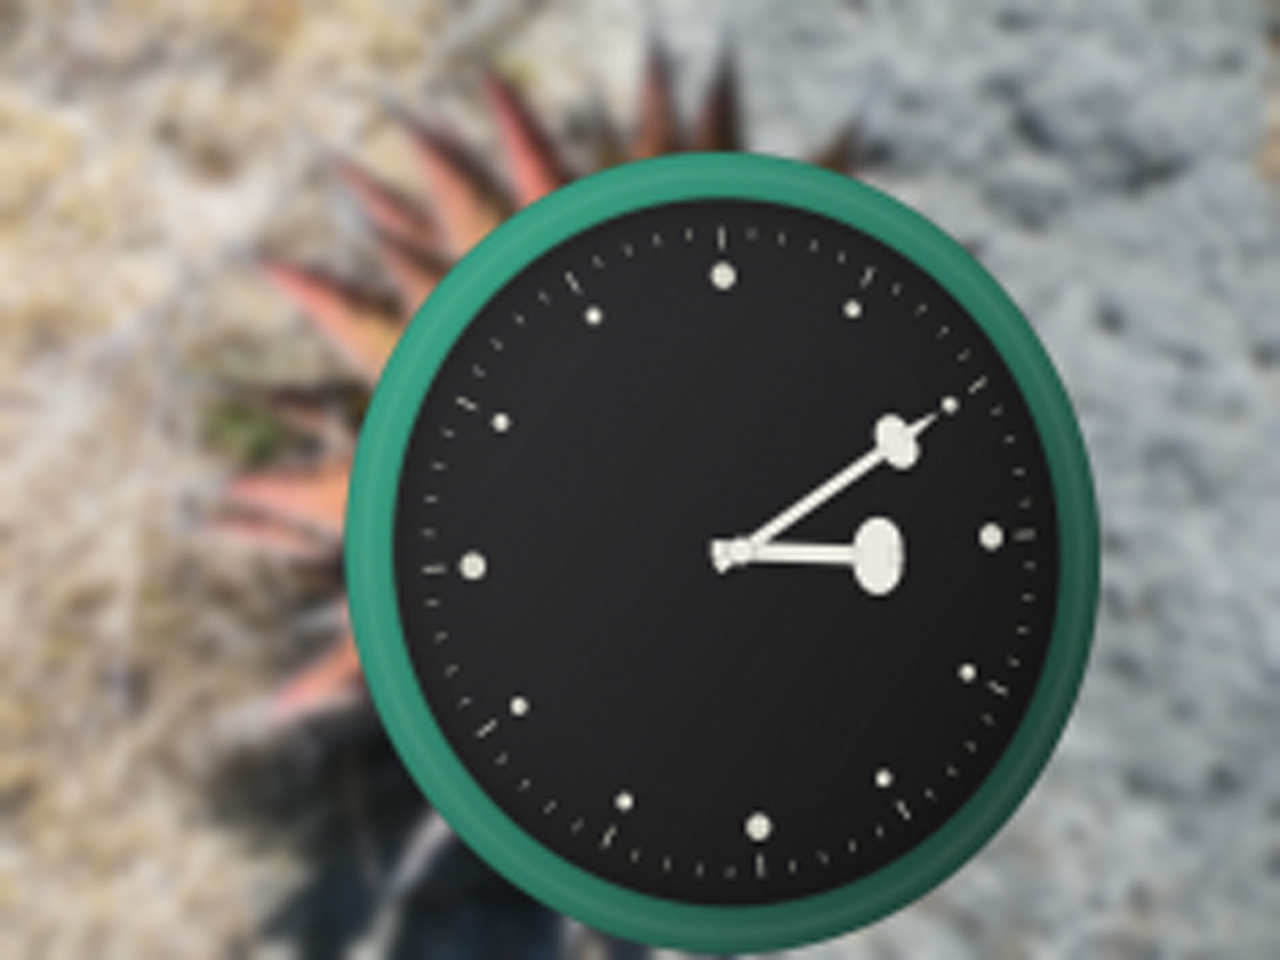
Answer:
3 h 10 min
